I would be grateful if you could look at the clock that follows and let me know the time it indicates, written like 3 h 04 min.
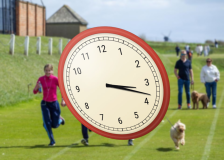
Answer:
3 h 18 min
